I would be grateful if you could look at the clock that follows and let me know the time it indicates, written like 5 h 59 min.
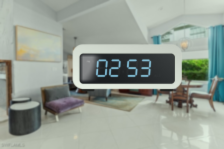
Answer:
2 h 53 min
